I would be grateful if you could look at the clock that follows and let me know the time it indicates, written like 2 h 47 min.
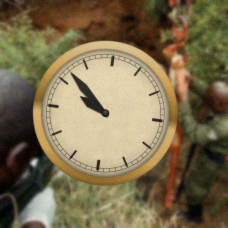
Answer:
9 h 52 min
